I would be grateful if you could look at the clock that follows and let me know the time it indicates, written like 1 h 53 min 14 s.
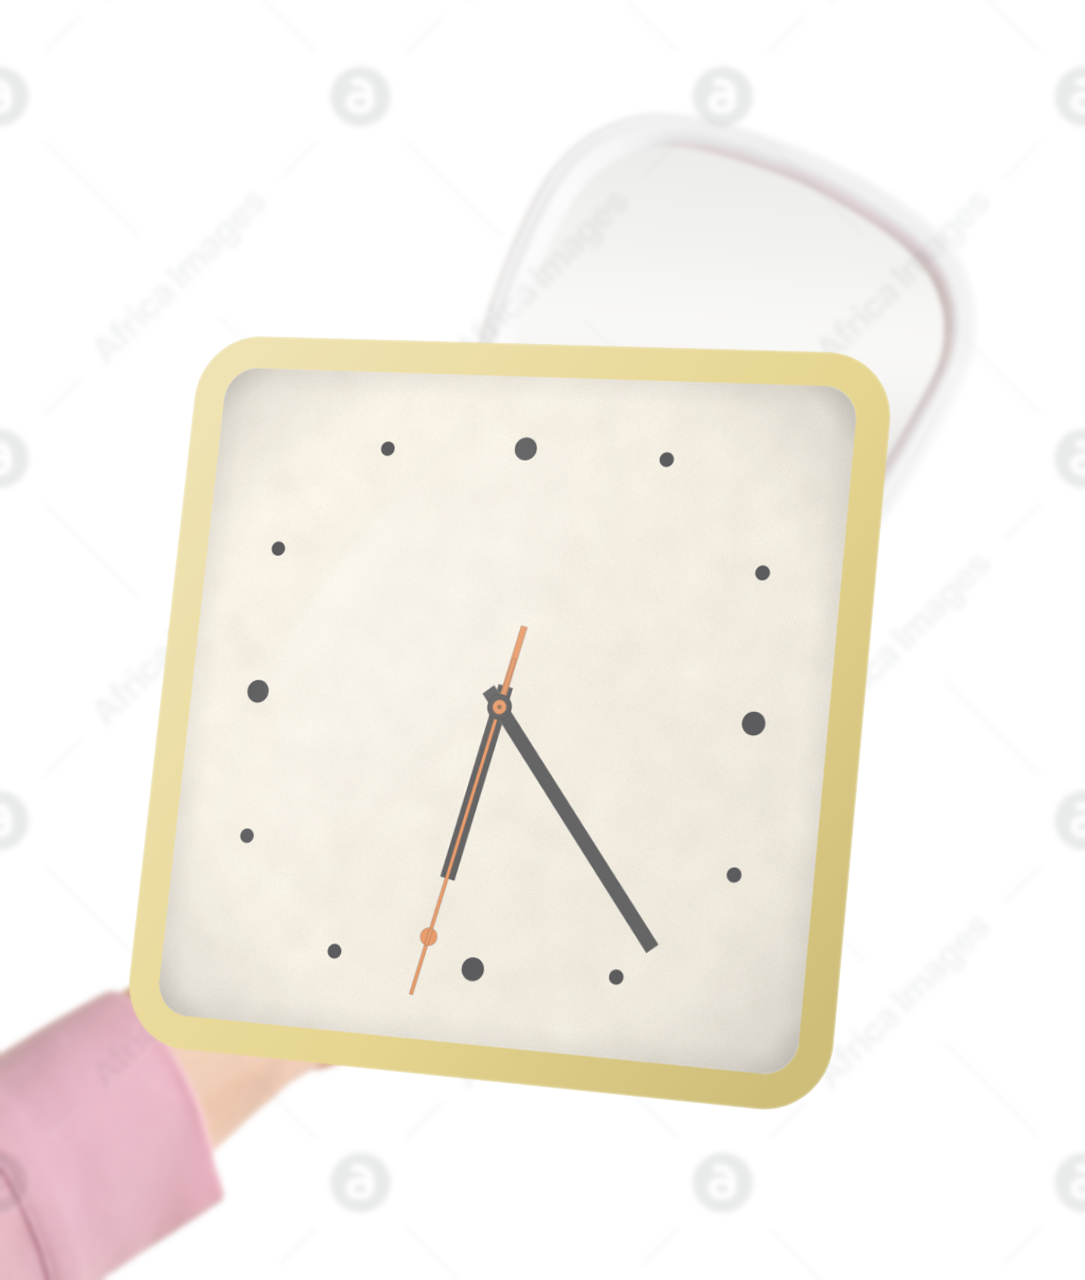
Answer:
6 h 23 min 32 s
